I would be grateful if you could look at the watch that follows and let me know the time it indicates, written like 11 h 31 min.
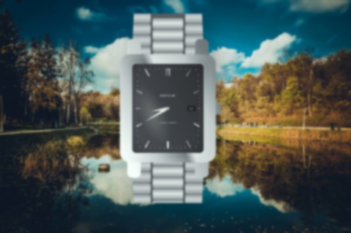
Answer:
8 h 40 min
